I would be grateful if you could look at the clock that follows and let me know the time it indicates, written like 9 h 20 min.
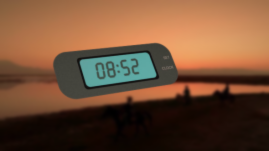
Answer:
8 h 52 min
